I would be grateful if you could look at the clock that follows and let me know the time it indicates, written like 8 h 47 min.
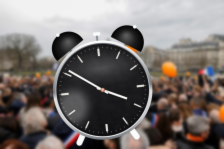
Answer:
3 h 51 min
